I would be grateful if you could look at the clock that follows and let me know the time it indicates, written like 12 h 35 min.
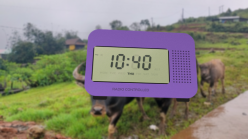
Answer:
10 h 40 min
